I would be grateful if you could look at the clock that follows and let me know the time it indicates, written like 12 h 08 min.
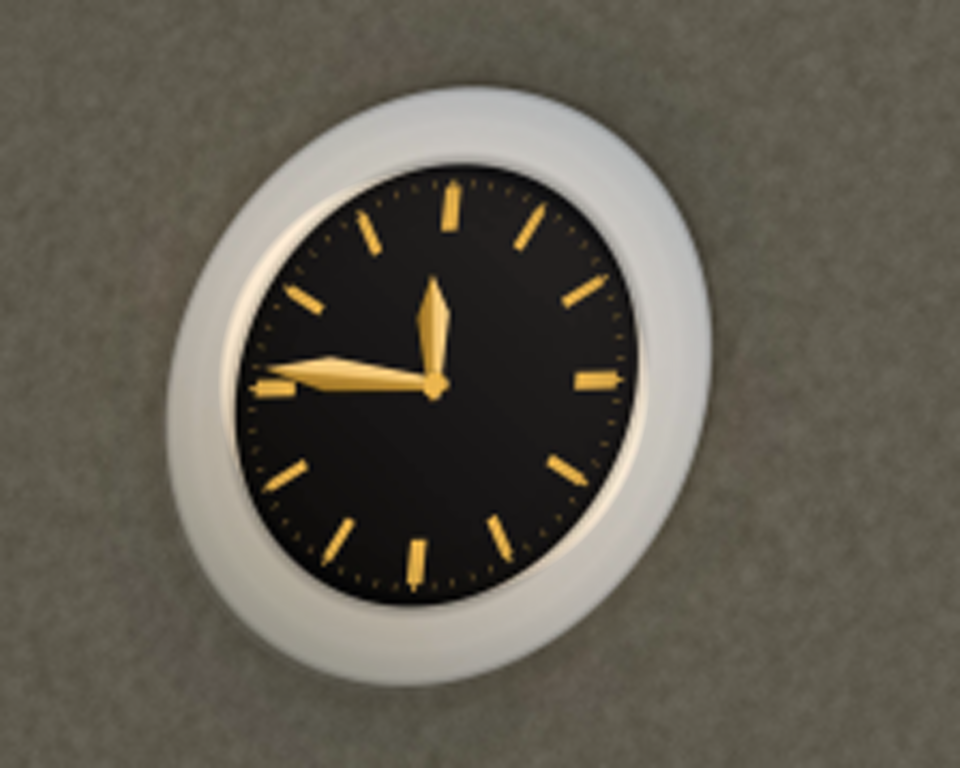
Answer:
11 h 46 min
